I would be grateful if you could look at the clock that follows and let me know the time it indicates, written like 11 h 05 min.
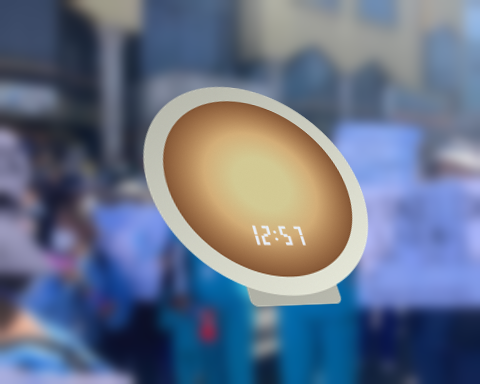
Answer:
12 h 57 min
